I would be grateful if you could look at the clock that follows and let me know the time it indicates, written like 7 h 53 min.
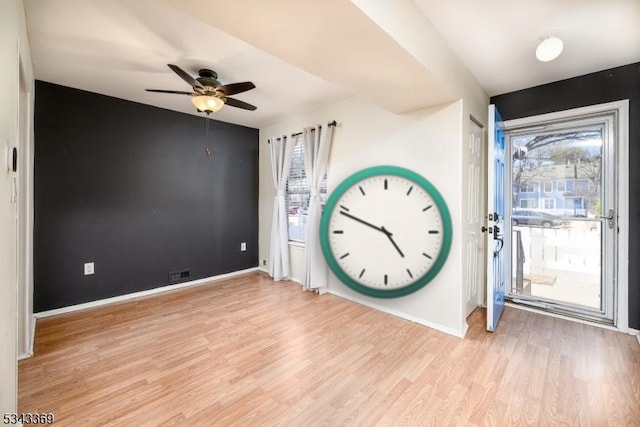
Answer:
4 h 49 min
